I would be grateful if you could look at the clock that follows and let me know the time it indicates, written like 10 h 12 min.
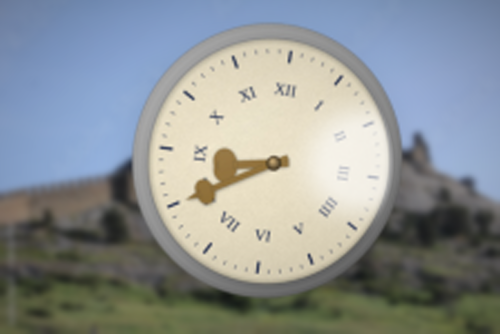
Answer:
8 h 40 min
